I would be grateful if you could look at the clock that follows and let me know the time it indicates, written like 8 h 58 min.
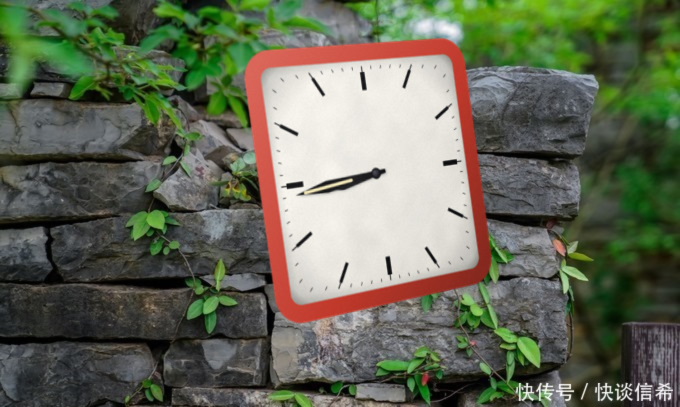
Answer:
8 h 44 min
